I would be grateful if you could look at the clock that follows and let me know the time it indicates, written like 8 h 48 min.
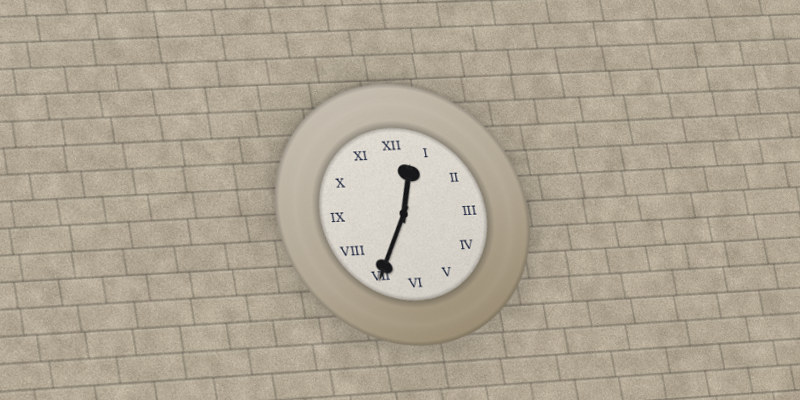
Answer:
12 h 35 min
